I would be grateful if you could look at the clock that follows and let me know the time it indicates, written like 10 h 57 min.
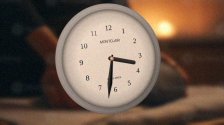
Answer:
3 h 32 min
